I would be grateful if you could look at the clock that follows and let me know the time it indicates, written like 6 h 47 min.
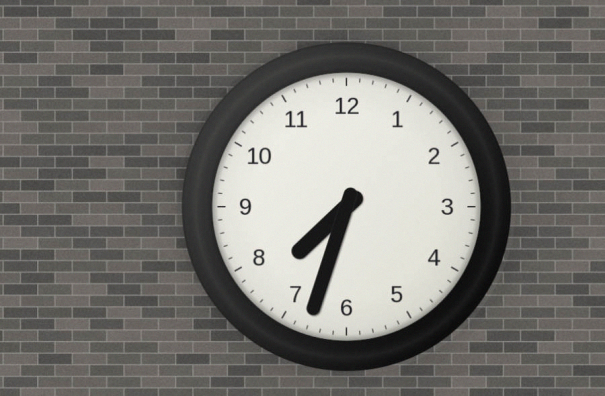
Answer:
7 h 33 min
